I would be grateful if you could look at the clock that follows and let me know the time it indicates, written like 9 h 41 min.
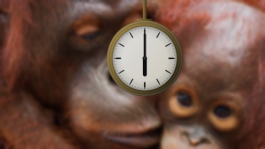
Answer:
6 h 00 min
